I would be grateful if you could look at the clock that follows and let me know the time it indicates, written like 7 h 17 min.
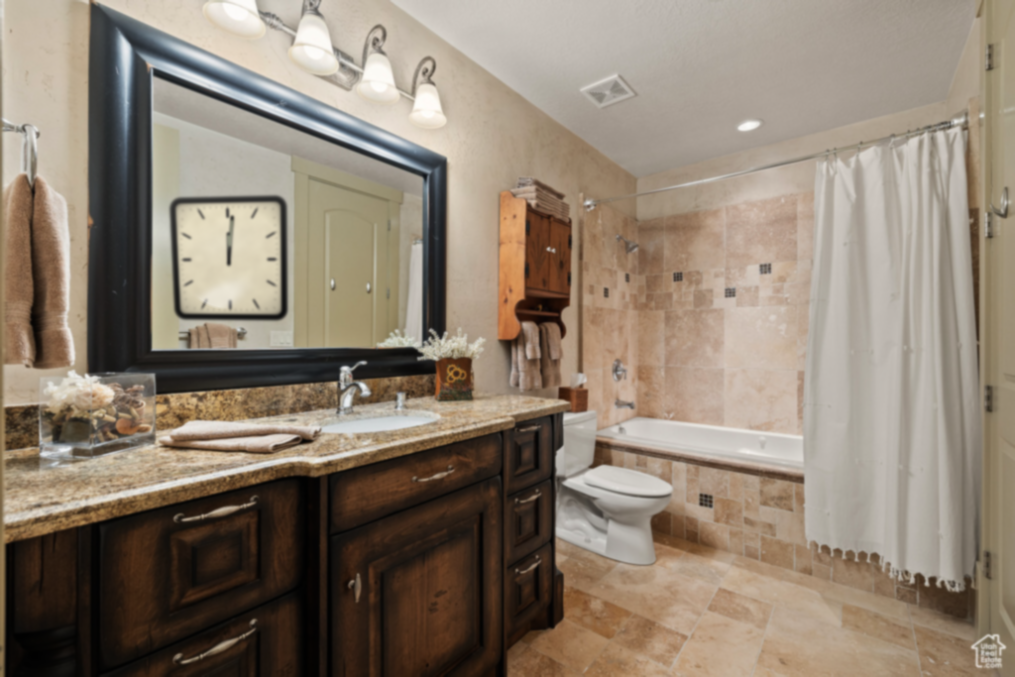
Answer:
12 h 01 min
